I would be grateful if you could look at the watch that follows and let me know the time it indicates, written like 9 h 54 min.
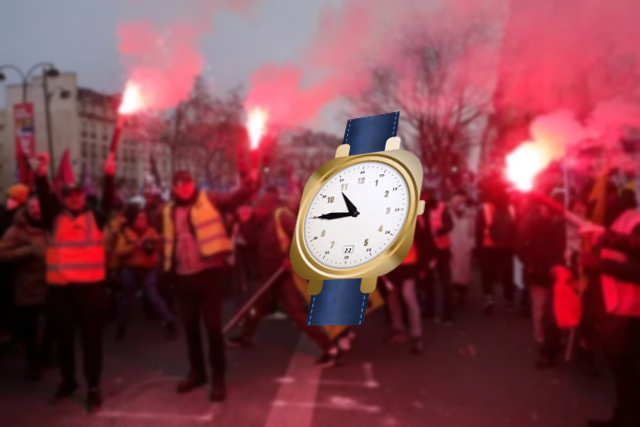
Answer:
10 h 45 min
